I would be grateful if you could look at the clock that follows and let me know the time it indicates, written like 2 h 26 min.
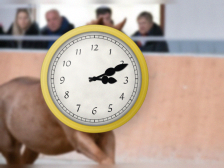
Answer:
3 h 11 min
